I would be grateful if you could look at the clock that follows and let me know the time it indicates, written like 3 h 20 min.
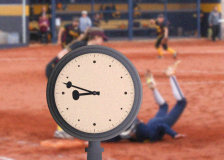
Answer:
8 h 48 min
